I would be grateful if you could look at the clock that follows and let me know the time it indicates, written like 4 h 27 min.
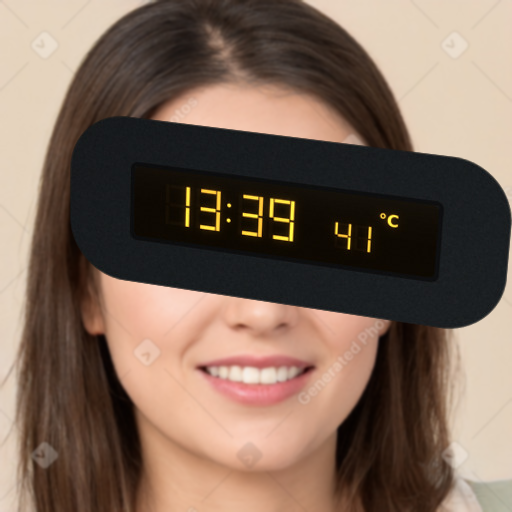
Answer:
13 h 39 min
